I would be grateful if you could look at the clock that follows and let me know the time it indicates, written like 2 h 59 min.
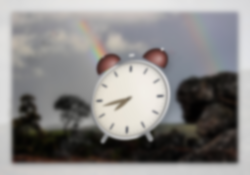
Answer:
7 h 43 min
